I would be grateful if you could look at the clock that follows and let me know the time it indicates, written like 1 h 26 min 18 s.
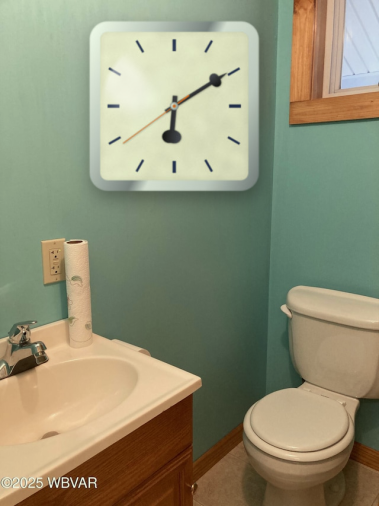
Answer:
6 h 09 min 39 s
